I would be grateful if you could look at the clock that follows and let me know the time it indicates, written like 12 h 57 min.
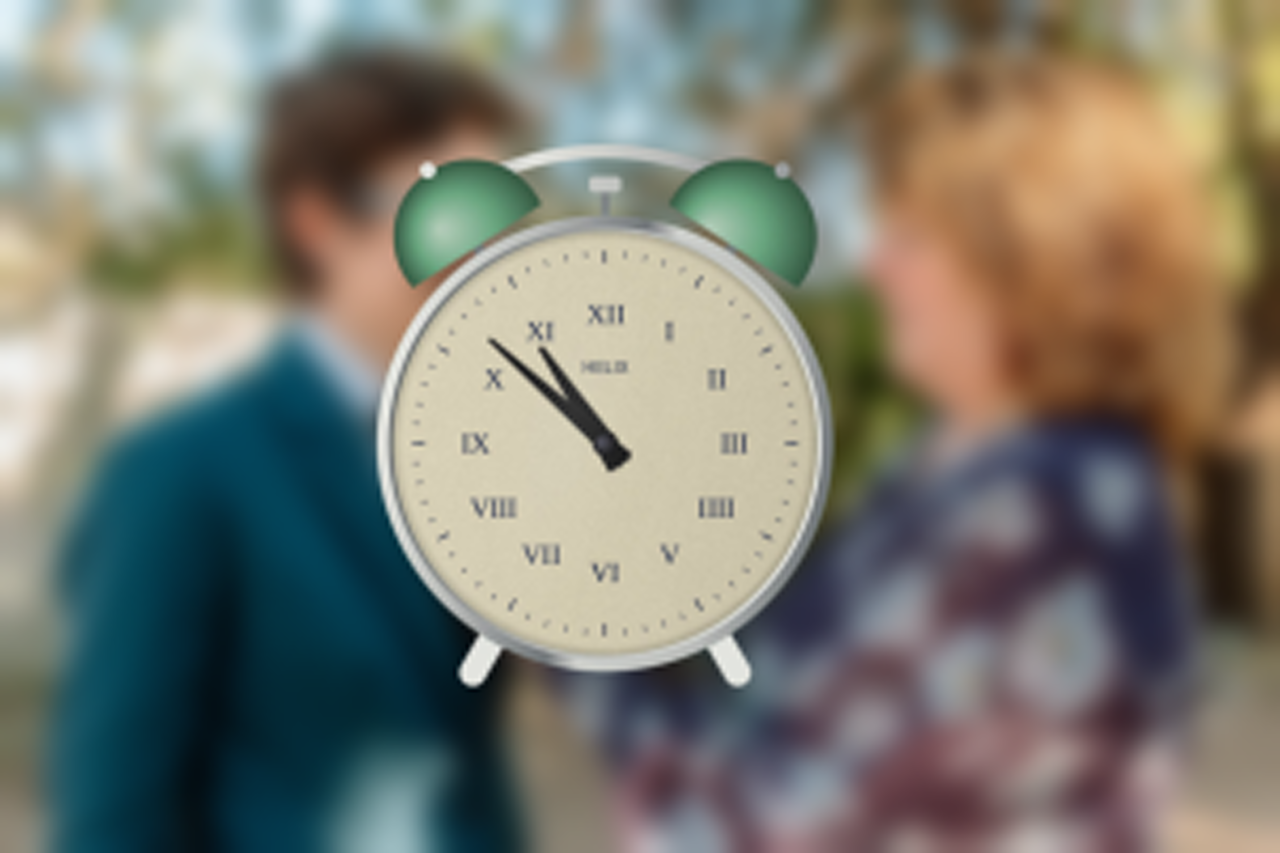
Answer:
10 h 52 min
